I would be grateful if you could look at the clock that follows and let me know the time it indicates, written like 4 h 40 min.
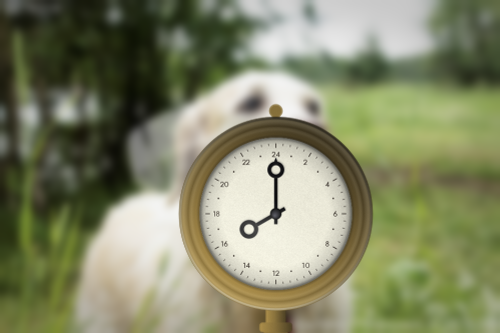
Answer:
16 h 00 min
